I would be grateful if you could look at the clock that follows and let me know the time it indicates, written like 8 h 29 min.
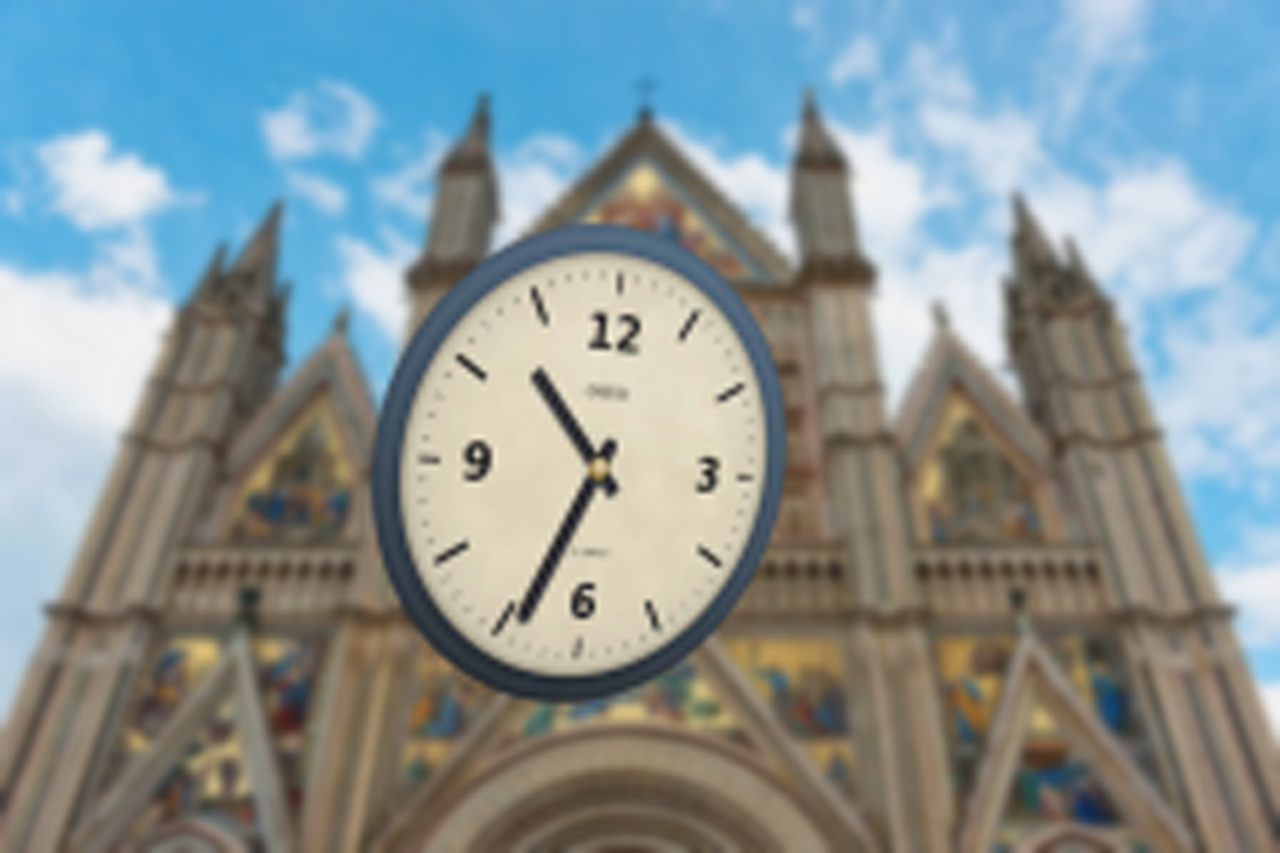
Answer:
10 h 34 min
